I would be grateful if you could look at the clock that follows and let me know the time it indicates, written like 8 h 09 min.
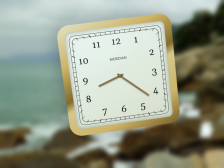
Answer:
8 h 22 min
